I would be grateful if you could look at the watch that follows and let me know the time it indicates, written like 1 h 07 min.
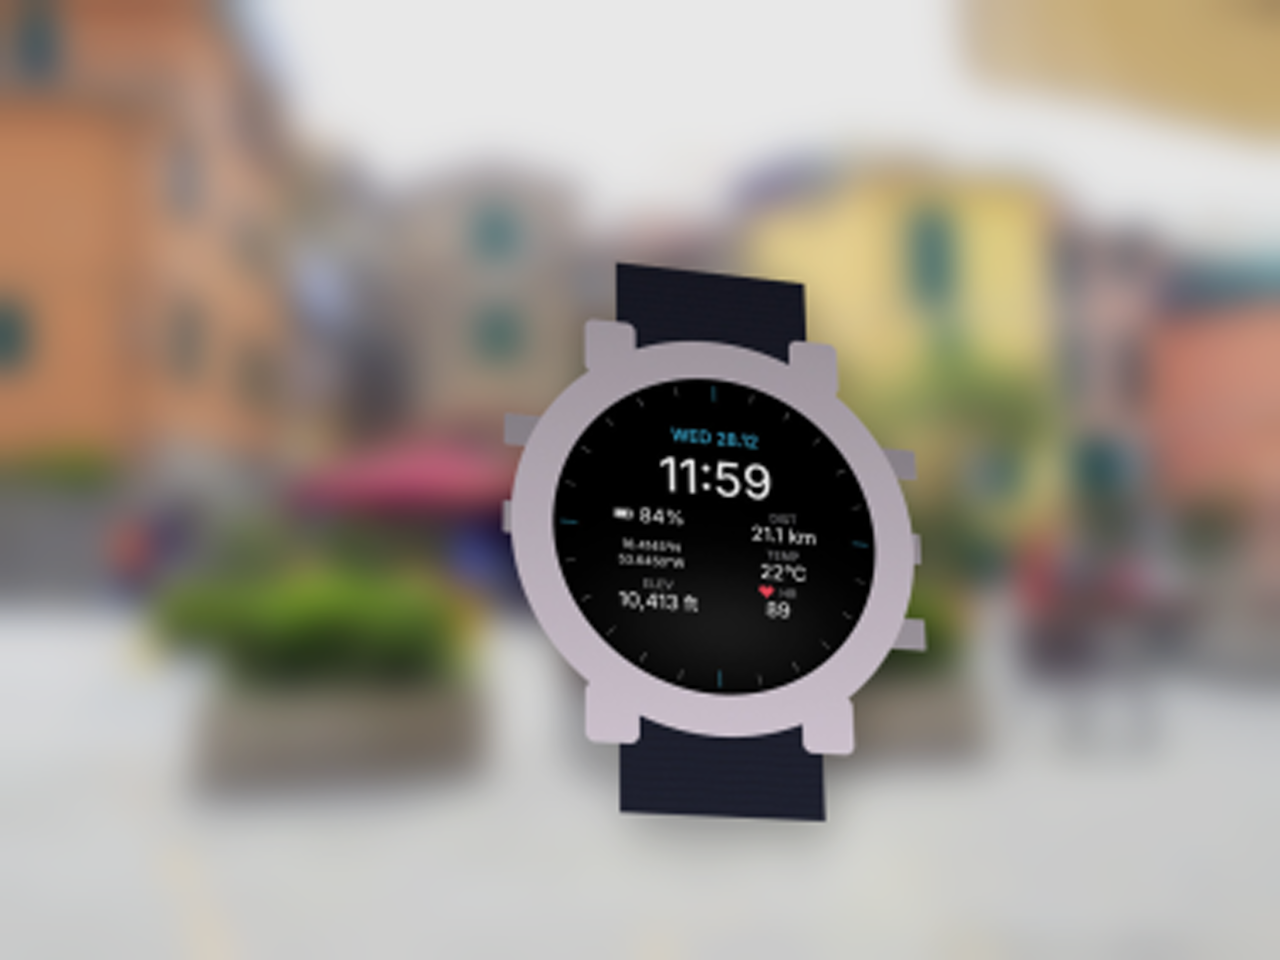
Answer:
11 h 59 min
